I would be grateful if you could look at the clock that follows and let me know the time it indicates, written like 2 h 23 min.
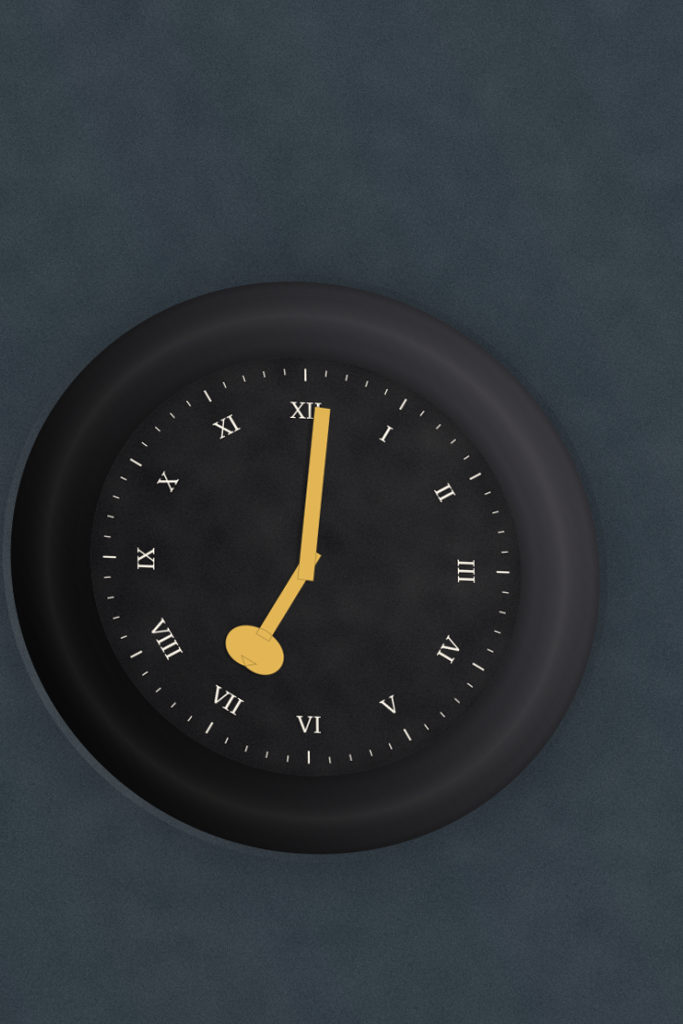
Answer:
7 h 01 min
